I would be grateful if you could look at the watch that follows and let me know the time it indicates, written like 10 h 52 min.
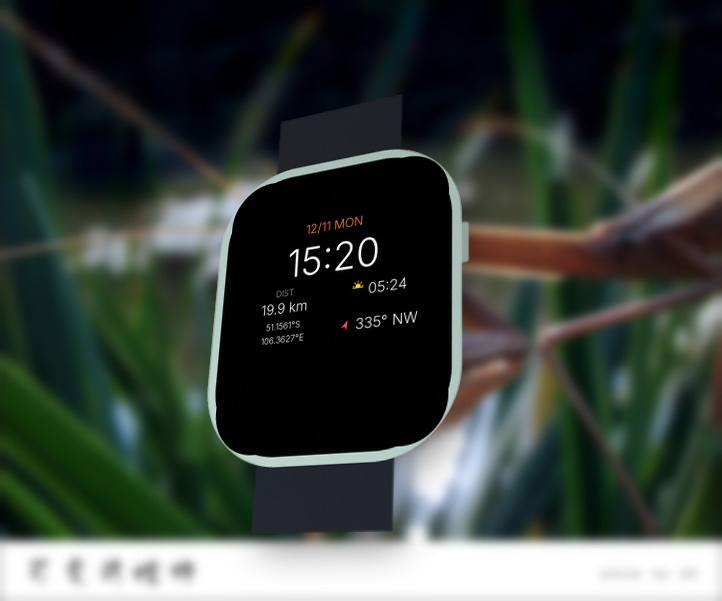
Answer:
15 h 20 min
